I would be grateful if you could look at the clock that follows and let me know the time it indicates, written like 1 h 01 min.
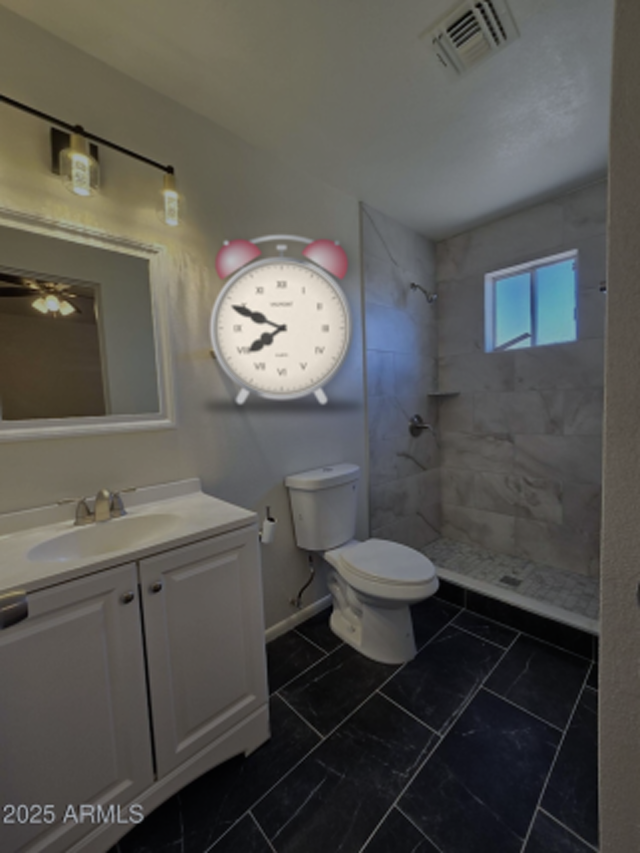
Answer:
7 h 49 min
